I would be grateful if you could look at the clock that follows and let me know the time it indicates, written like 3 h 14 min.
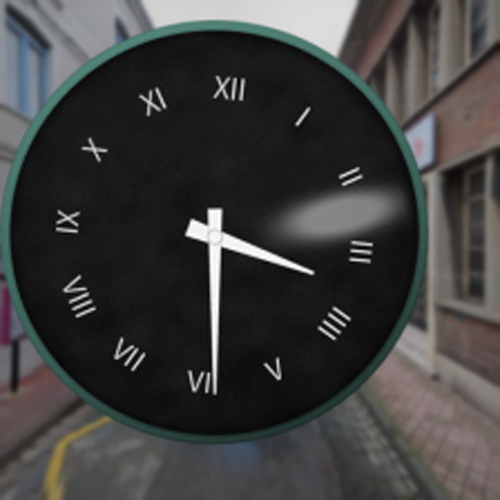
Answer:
3 h 29 min
